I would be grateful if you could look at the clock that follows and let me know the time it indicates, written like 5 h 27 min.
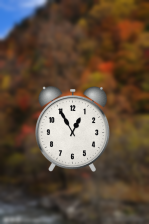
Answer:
12 h 55 min
